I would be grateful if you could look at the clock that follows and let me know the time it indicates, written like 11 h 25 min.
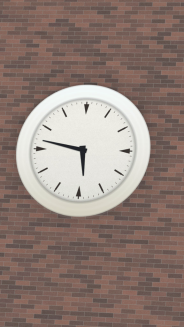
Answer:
5 h 47 min
